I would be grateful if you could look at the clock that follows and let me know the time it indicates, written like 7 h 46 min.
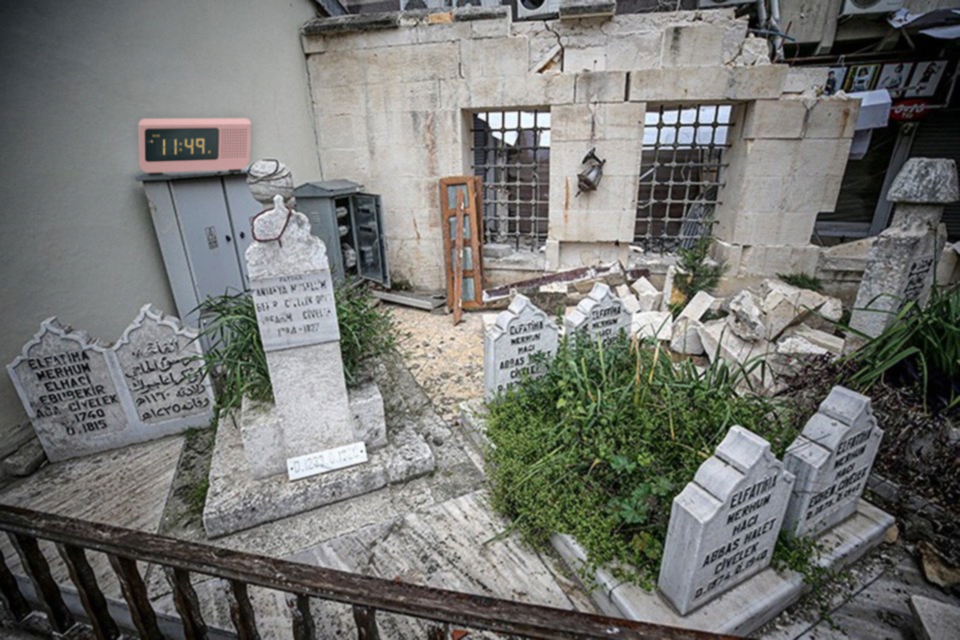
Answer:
11 h 49 min
